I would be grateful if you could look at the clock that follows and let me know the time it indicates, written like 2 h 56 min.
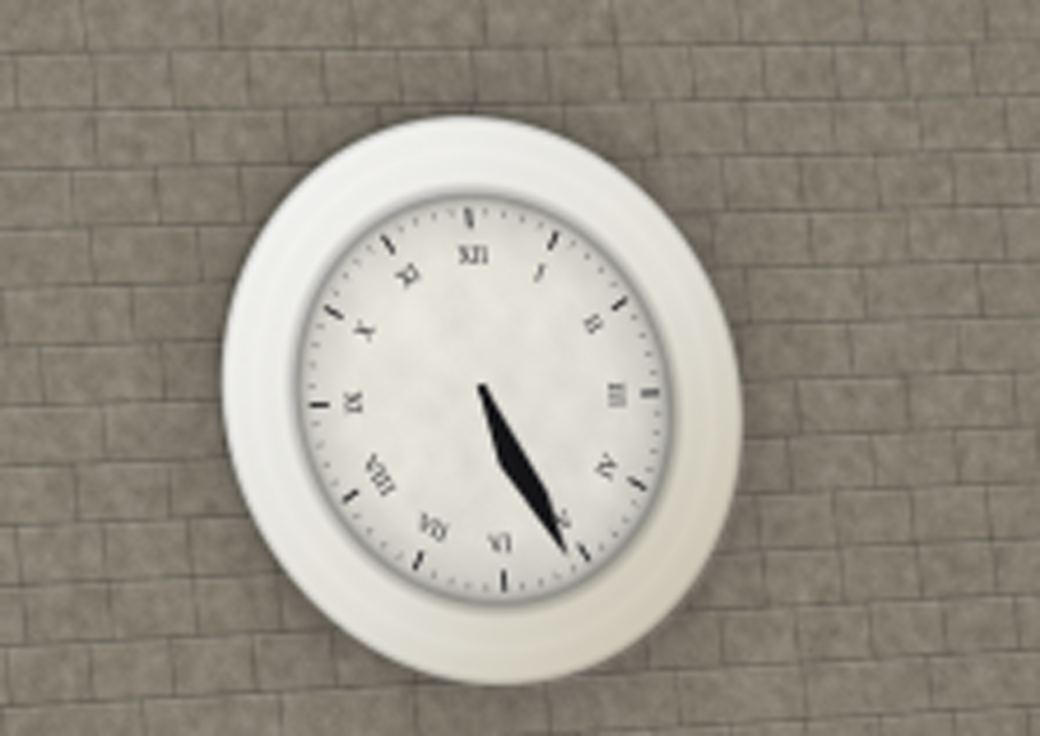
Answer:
5 h 26 min
